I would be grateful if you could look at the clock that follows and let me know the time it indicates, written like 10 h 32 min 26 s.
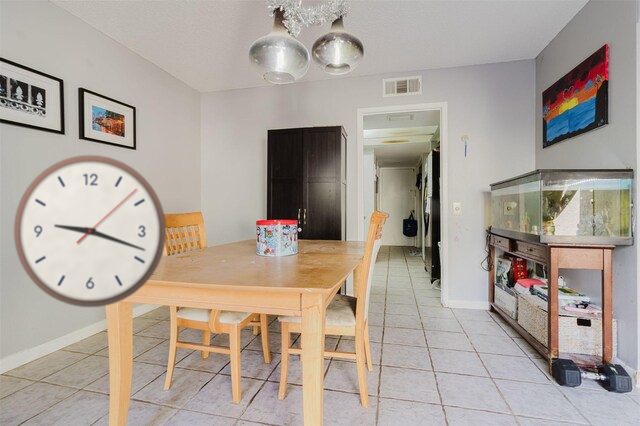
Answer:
9 h 18 min 08 s
